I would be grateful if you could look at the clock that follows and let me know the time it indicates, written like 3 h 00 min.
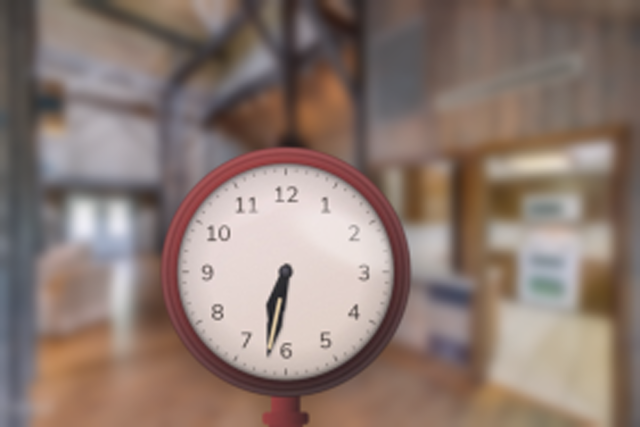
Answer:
6 h 32 min
